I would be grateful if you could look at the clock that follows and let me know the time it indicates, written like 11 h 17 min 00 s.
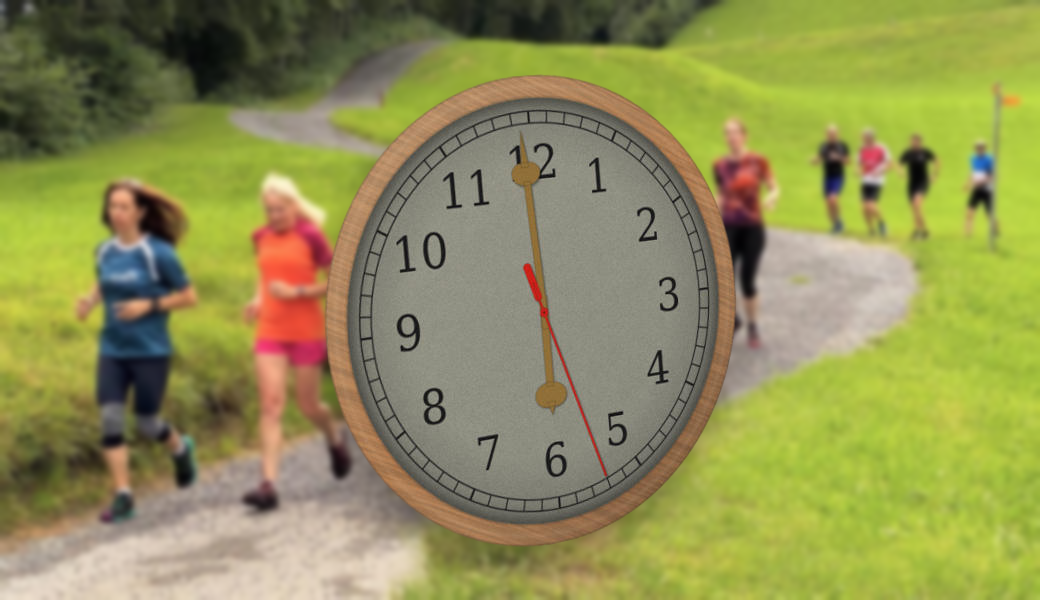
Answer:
5 h 59 min 27 s
